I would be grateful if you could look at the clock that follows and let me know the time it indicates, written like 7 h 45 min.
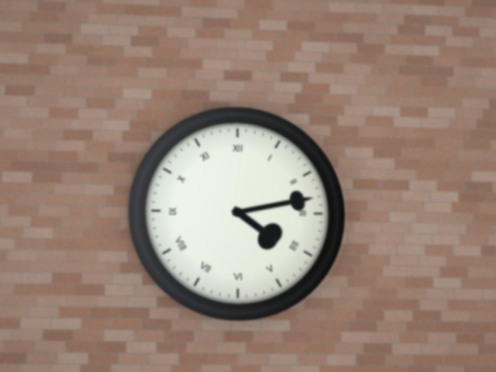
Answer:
4 h 13 min
